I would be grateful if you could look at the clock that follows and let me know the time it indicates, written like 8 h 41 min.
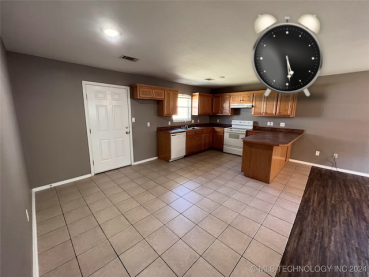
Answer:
5 h 29 min
